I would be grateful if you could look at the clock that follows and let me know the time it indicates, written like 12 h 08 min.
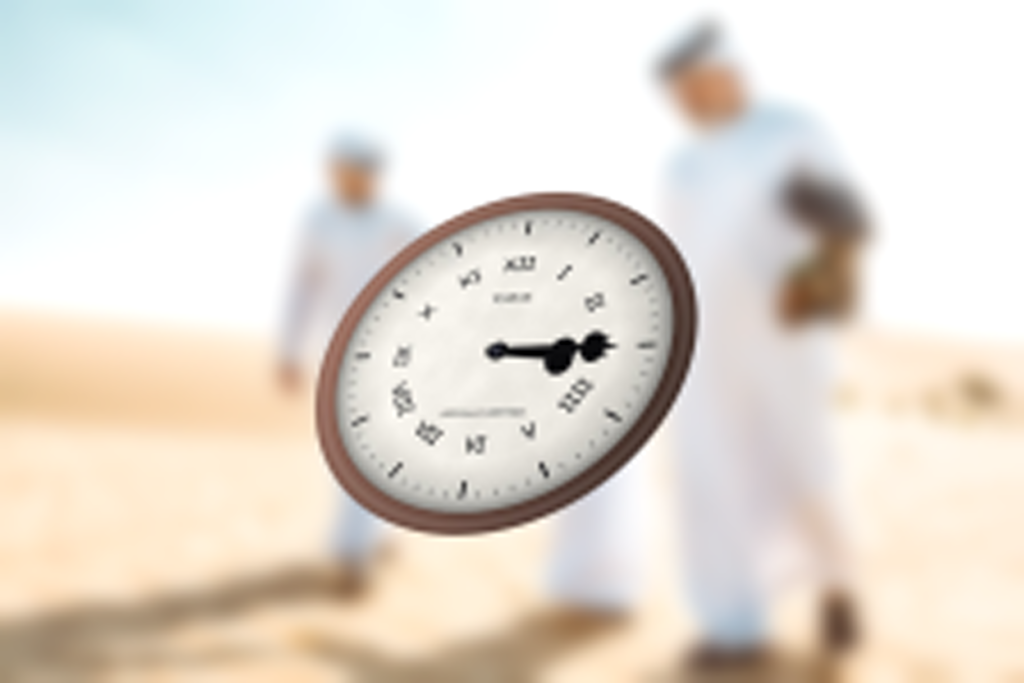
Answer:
3 h 15 min
